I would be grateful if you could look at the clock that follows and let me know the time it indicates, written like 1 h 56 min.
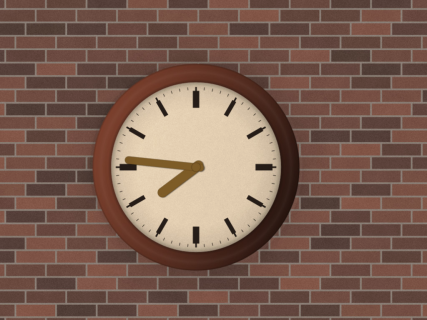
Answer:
7 h 46 min
